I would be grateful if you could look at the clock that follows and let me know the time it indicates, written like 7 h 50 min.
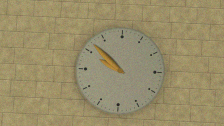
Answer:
9 h 52 min
